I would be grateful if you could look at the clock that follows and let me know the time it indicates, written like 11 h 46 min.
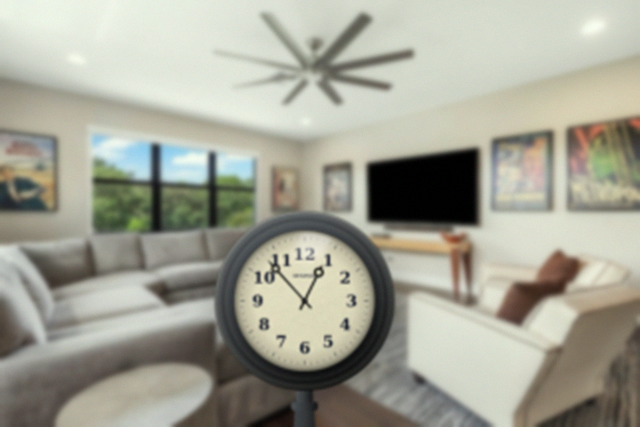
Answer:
12 h 53 min
